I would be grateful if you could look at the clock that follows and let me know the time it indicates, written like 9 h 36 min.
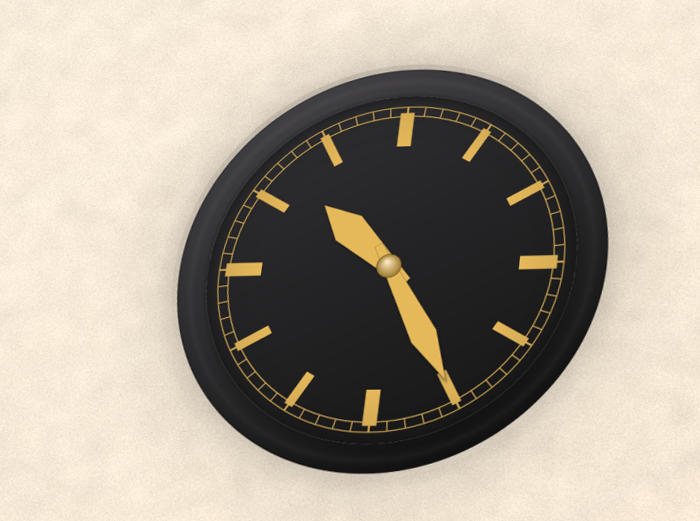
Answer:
10 h 25 min
